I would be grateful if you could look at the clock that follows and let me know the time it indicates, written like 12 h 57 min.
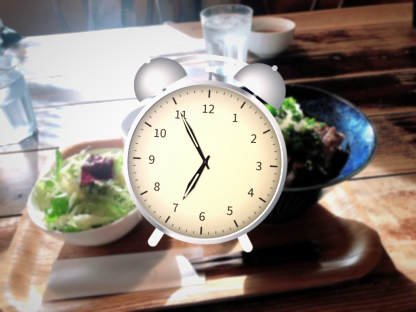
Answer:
6 h 55 min
